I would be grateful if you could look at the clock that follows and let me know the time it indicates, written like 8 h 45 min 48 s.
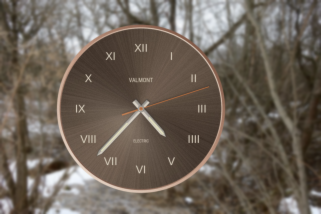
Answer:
4 h 37 min 12 s
